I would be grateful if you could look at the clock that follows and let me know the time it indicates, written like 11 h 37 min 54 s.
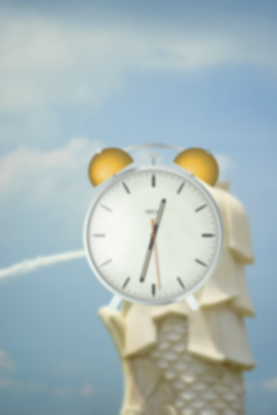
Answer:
12 h 32 min 29 s
